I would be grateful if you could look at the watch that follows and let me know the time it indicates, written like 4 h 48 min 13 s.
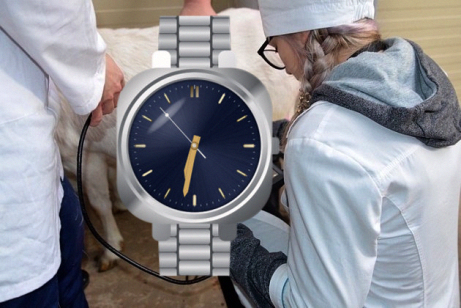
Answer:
6 h 31 min 53 s
